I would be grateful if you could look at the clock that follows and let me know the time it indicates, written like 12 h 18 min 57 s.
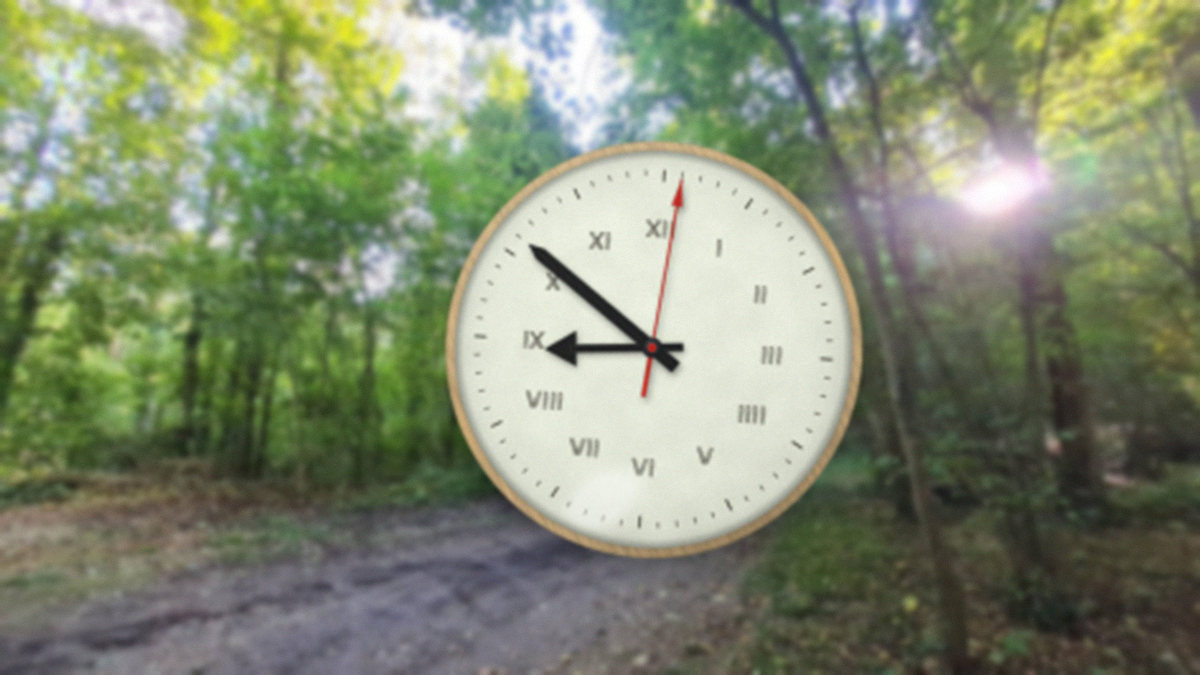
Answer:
8 h 51 min 01 s
